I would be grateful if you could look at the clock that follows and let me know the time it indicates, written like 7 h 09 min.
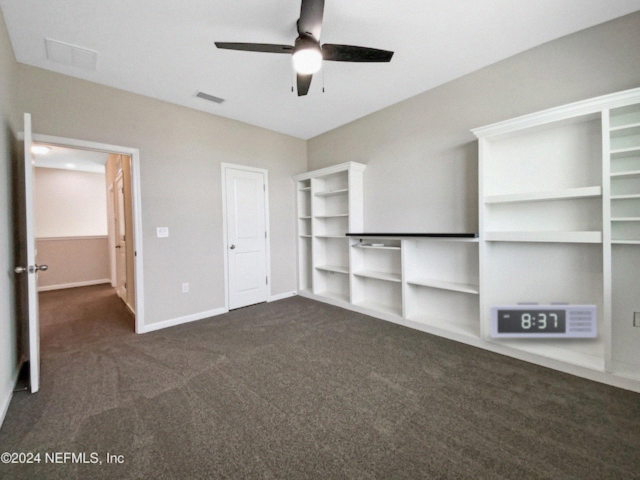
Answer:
8 h 37 min
